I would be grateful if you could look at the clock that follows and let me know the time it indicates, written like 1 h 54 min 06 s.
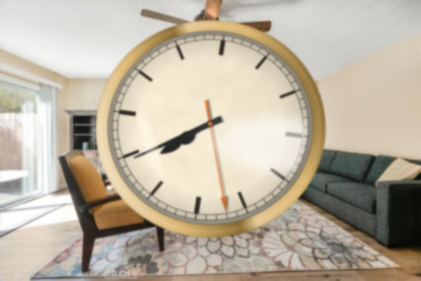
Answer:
7 h 39 min 27 s
